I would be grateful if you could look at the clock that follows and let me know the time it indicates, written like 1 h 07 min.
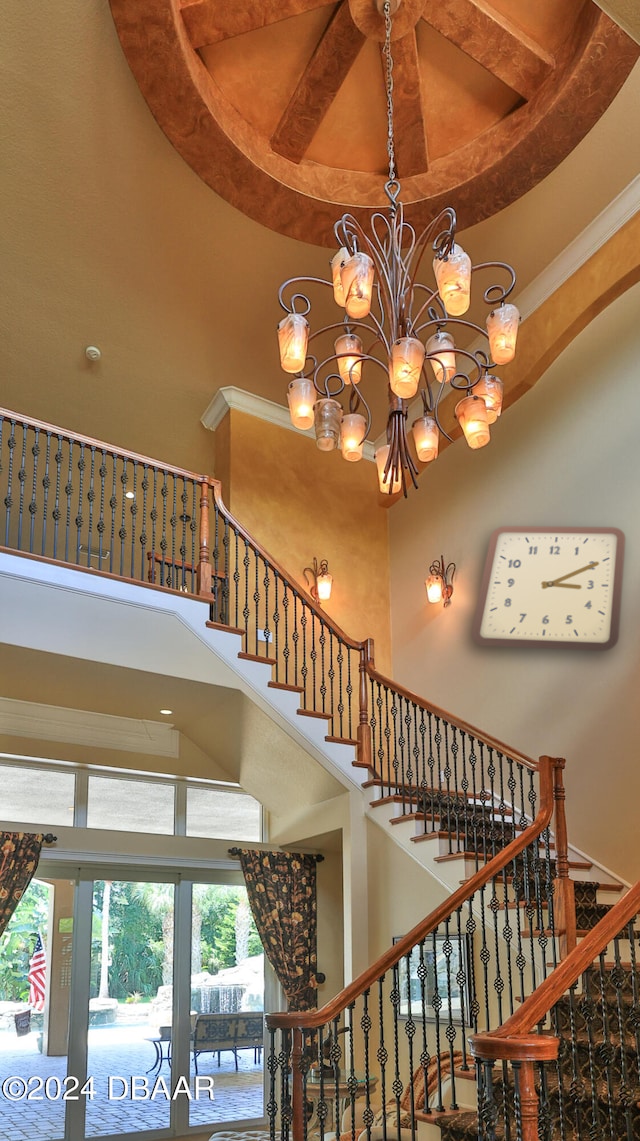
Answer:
3 h 10 min
